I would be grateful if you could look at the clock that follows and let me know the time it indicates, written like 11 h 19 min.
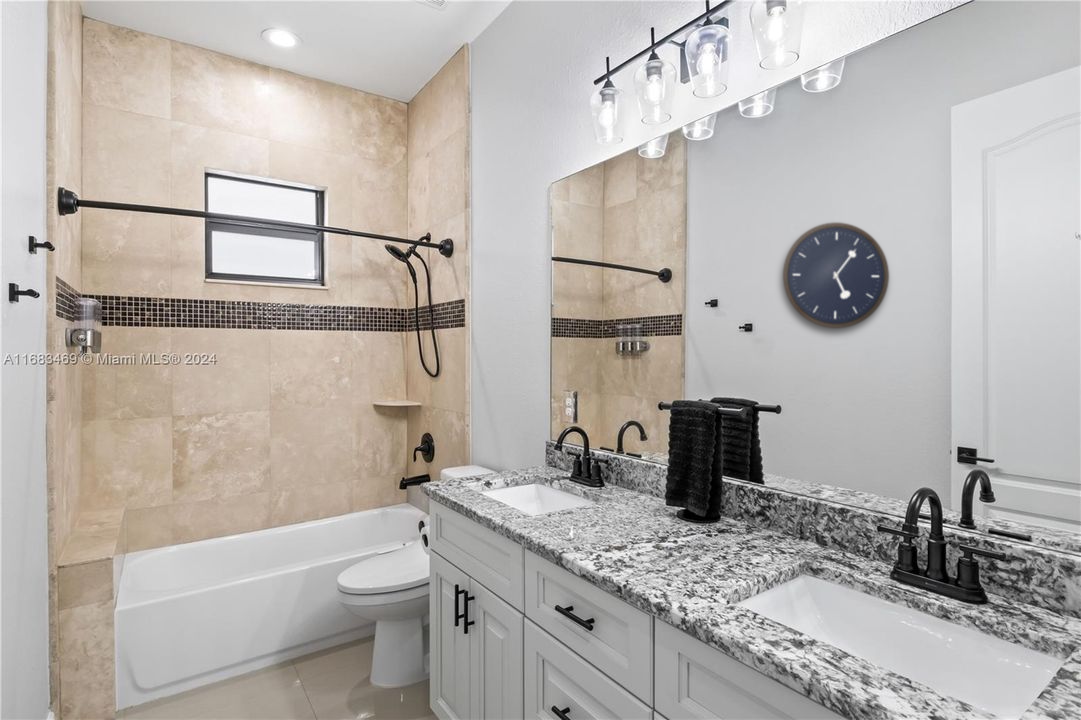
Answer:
5 h 06 min
